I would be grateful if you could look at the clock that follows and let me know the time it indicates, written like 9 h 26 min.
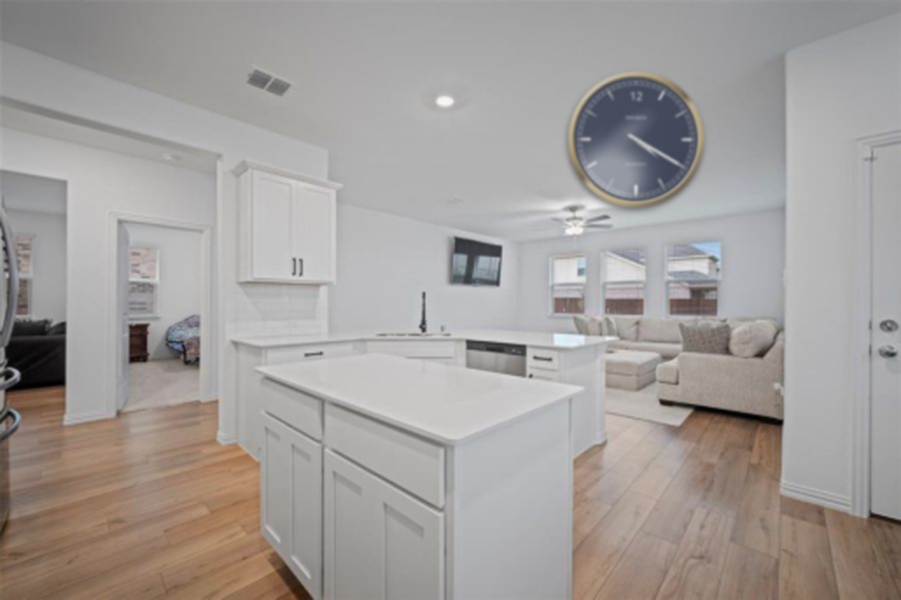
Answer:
4 h 20 min
